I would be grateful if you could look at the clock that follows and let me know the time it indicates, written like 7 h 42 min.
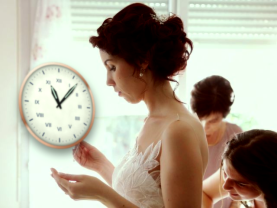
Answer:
11 h 07 min
